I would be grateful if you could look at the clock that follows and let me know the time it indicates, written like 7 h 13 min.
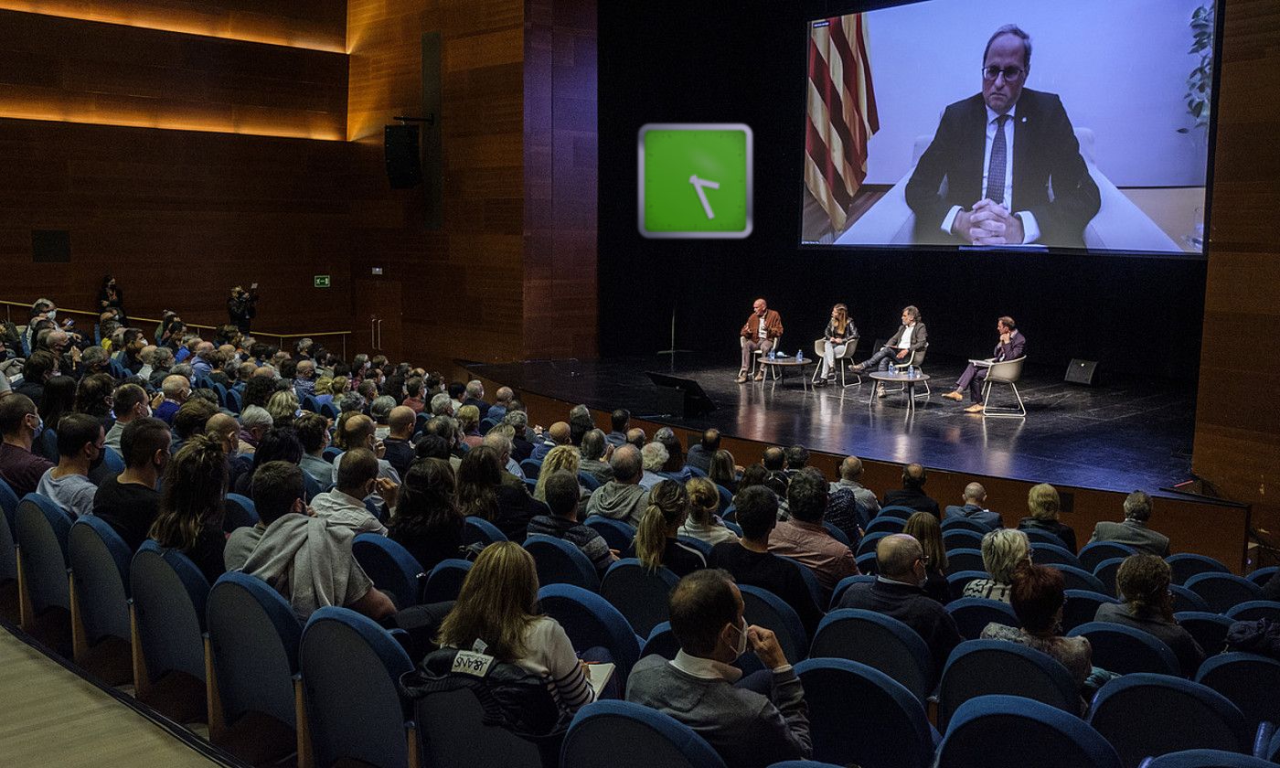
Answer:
3 h 26 min
